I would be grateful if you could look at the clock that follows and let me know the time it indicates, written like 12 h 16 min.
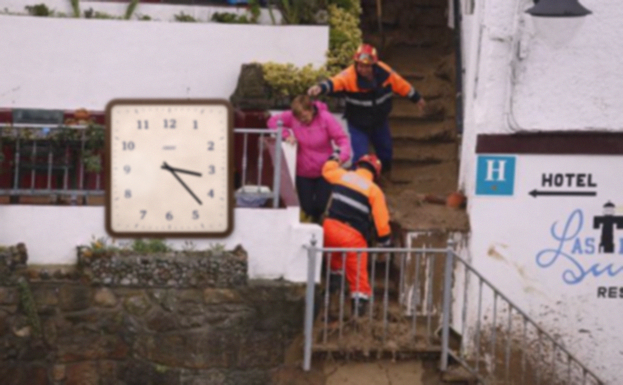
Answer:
3 h 23 min
